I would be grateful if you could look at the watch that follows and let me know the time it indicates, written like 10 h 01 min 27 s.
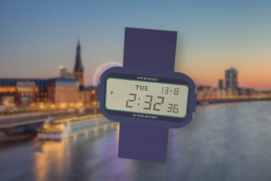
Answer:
2 h 32 min 36 s
